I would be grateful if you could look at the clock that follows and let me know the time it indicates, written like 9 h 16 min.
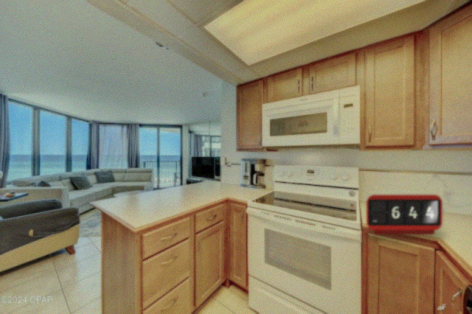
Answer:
6 h 44 min
